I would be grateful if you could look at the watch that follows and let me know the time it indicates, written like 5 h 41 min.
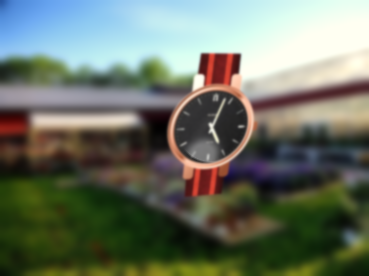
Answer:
5 h 03 min
